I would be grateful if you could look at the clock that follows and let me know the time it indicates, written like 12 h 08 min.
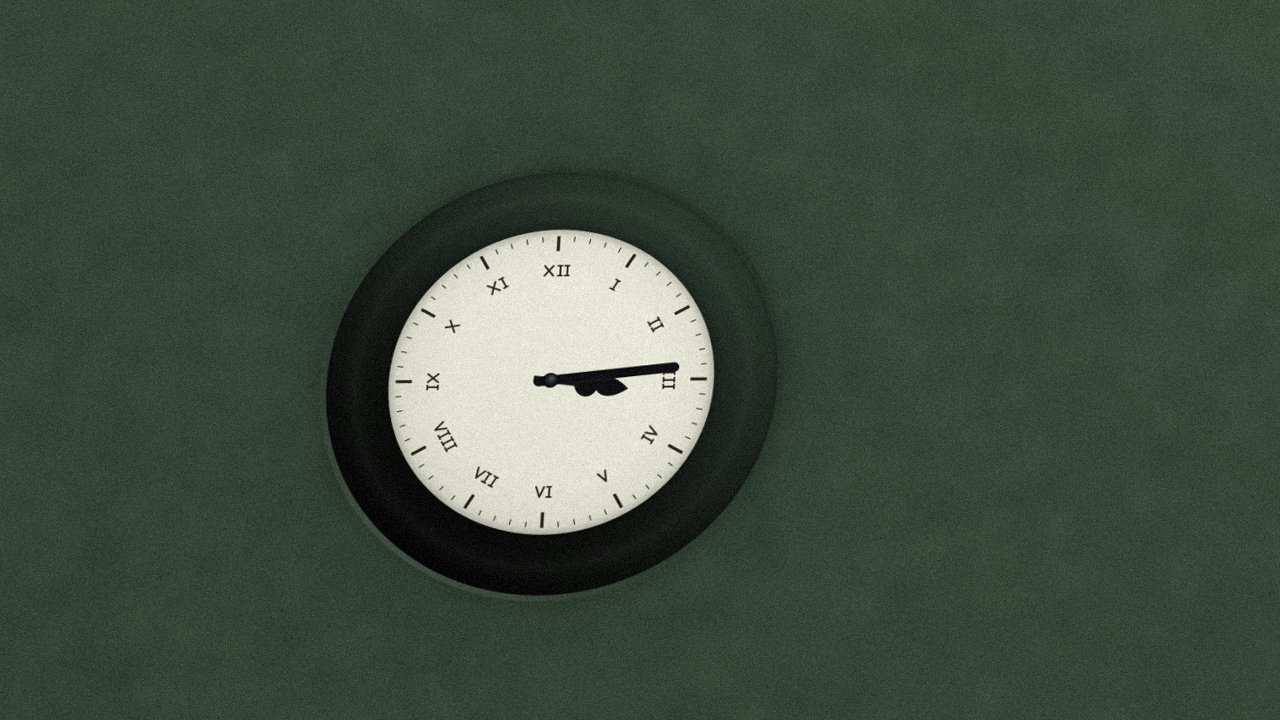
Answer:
3 h 14 min
